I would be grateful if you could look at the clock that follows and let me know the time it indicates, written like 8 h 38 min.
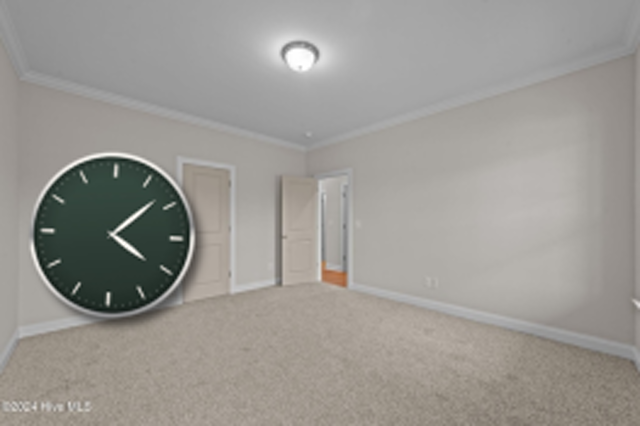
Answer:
4 h 08 min
